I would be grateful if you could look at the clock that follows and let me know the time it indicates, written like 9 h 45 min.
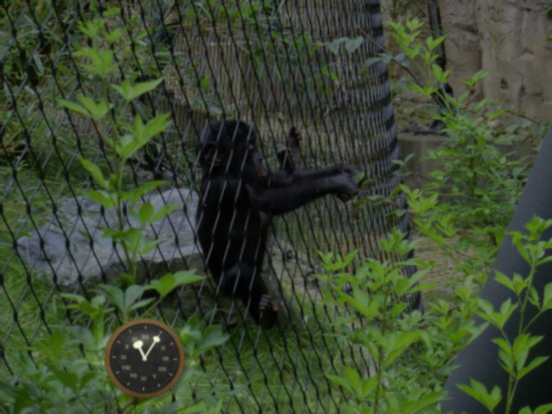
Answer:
11 h 05 min
